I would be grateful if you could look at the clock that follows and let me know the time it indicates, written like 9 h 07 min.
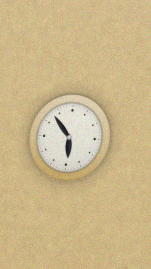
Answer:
5 h 53 min
